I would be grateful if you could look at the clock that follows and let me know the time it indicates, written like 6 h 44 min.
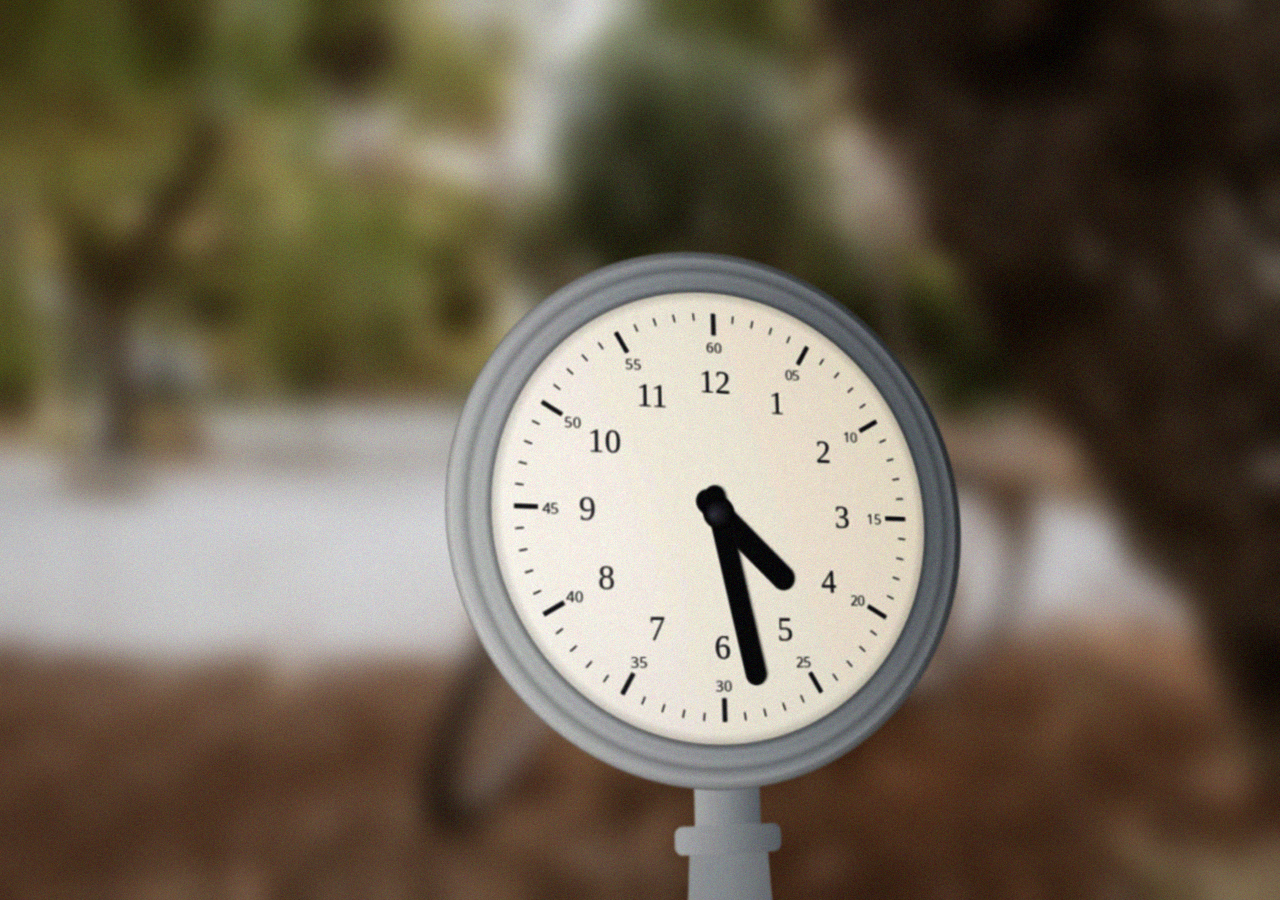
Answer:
4 h 28 min
